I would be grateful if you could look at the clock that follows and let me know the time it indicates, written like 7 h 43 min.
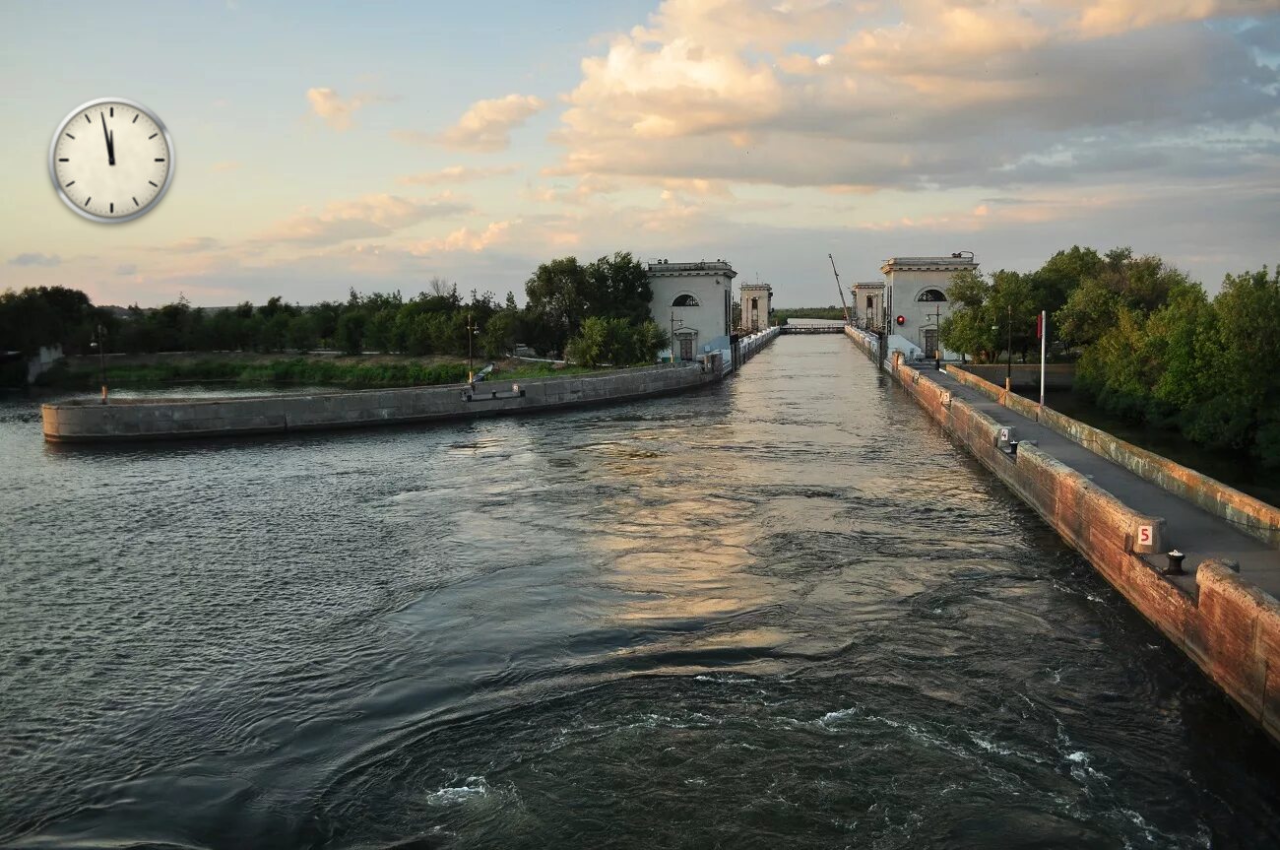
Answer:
11 h 58 min
